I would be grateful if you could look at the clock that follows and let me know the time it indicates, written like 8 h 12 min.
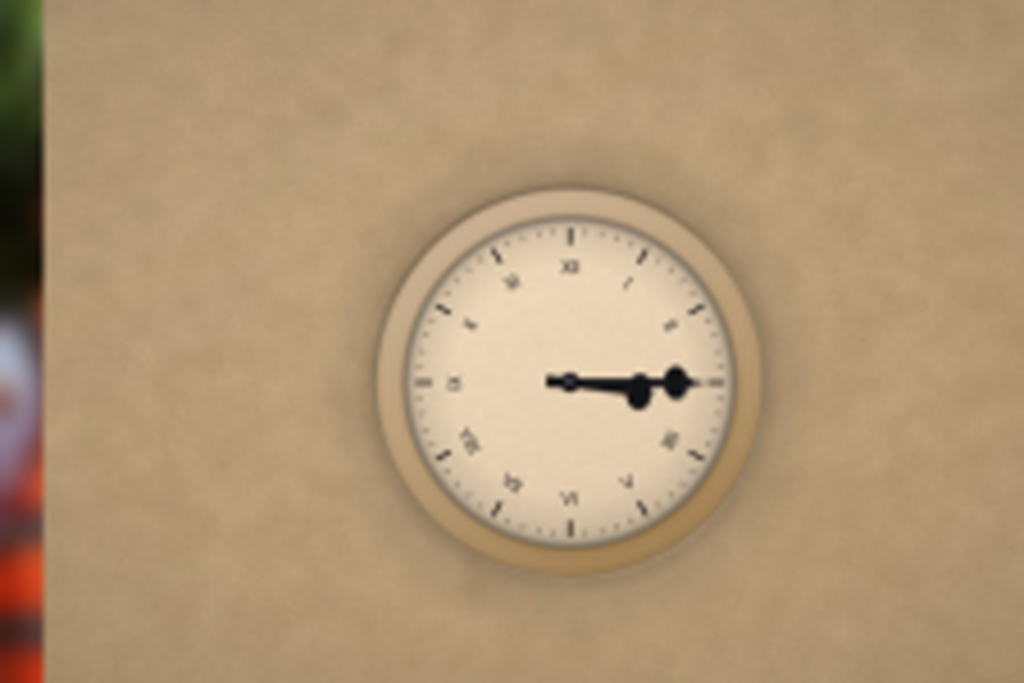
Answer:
3 h 15 min
